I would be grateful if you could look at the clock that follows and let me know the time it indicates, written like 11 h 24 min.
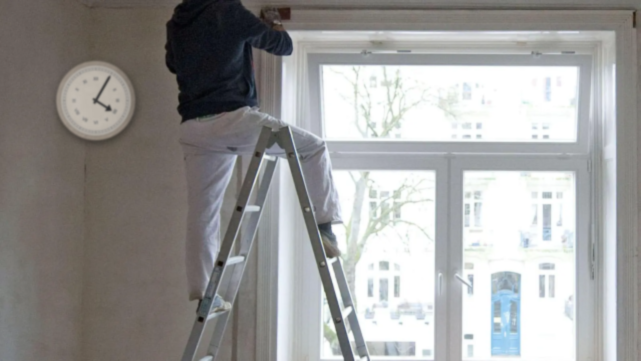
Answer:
4 h 05 min
